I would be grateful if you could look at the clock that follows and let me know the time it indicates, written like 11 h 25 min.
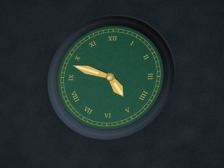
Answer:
4 h 48 min
